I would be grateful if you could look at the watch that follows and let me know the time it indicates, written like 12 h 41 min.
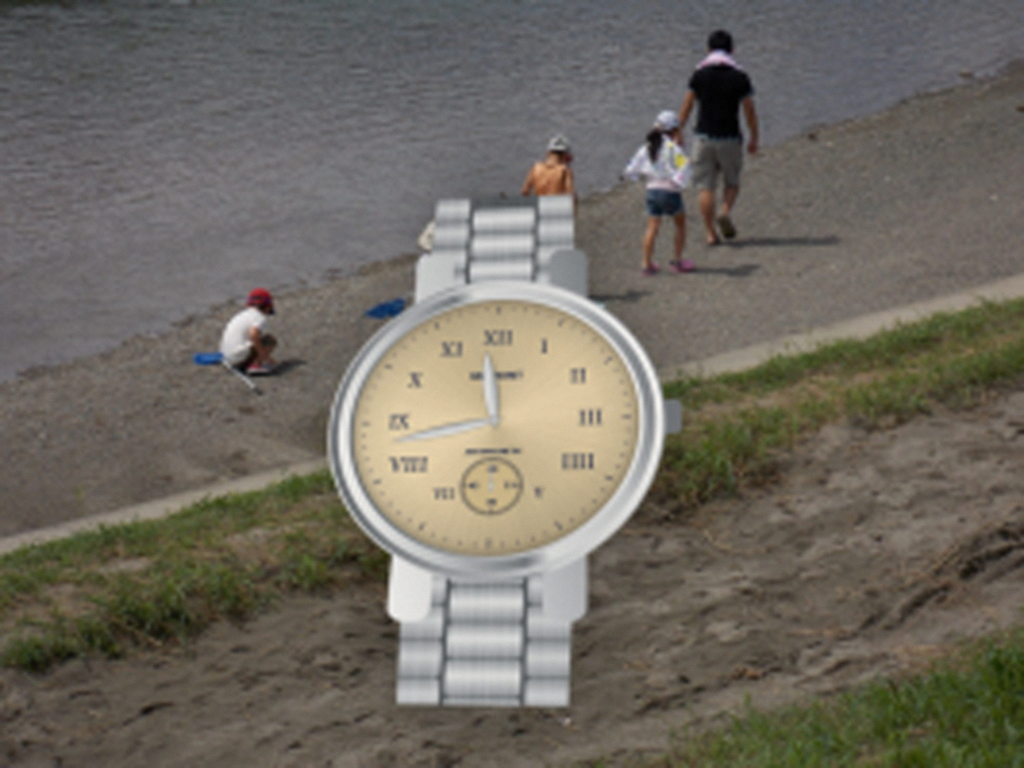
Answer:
11 h 43 min
